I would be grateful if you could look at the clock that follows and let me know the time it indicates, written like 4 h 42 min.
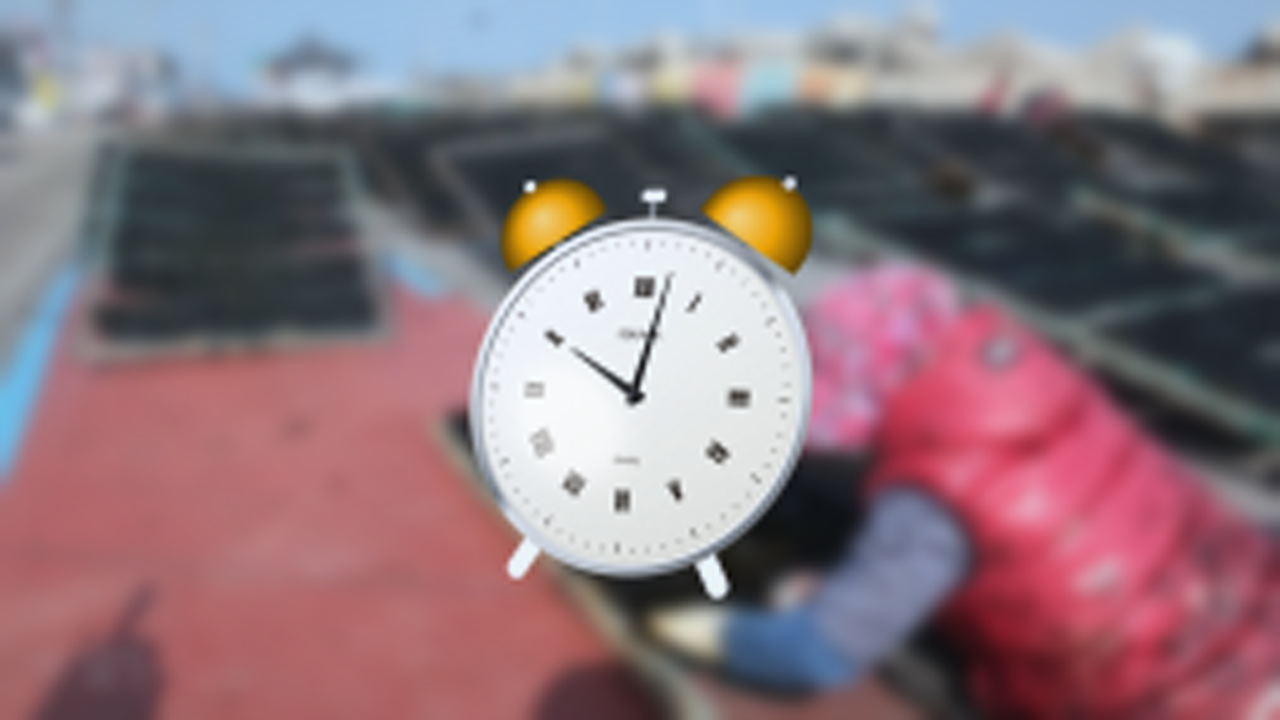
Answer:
10 h 02 min
